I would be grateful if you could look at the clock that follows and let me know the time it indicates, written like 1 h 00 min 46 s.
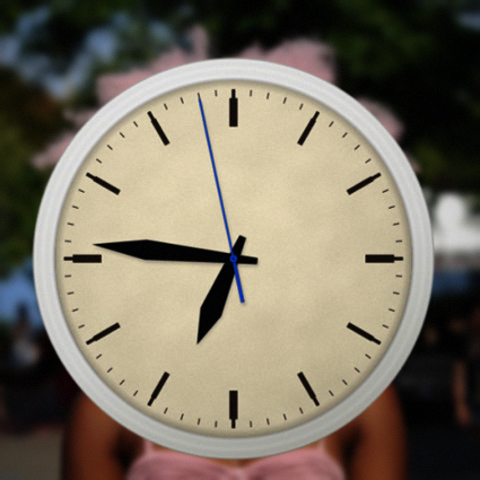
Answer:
6 h 45 min 58 s
